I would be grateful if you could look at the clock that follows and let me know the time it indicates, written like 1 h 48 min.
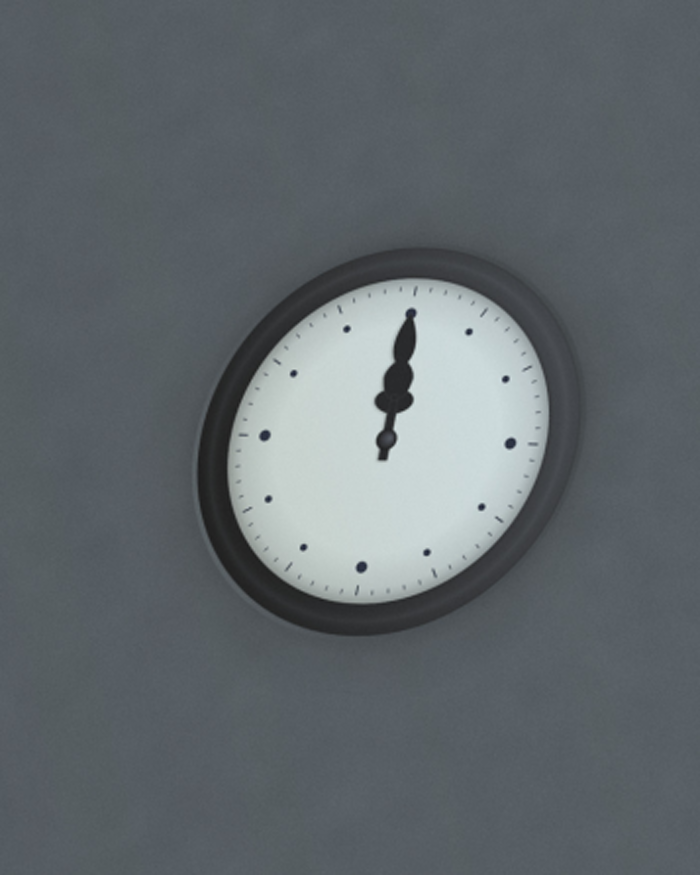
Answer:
12 h 00 min
